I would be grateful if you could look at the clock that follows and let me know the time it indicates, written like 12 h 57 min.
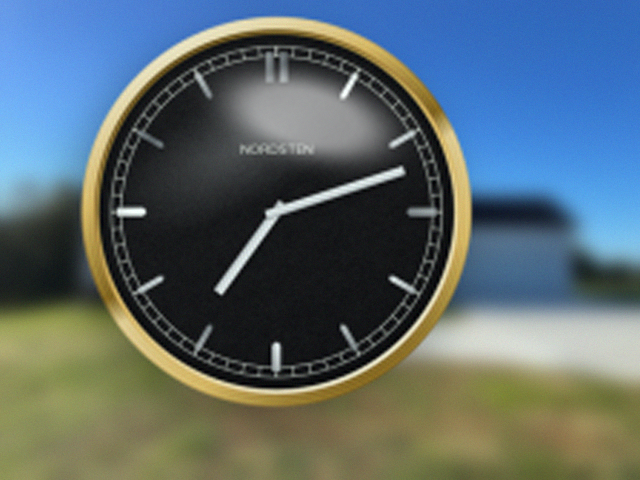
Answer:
7 h 12 min
